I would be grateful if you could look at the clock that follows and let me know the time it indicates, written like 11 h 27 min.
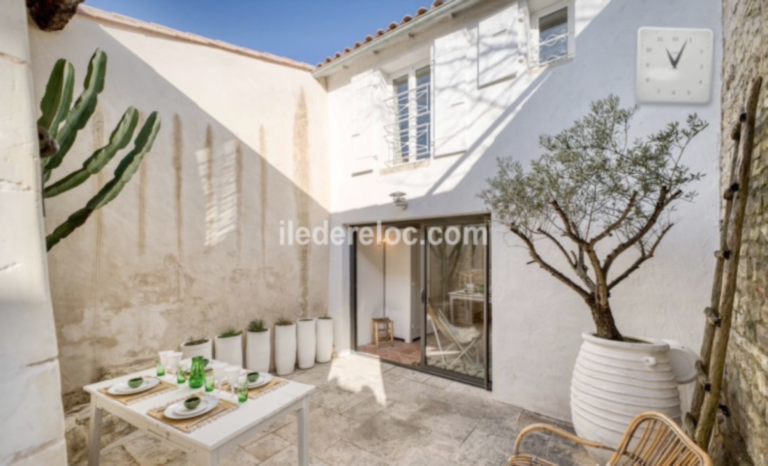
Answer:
11 h 04 min
